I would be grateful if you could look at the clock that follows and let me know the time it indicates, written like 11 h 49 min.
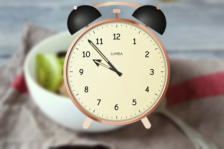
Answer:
9 h 53 min
